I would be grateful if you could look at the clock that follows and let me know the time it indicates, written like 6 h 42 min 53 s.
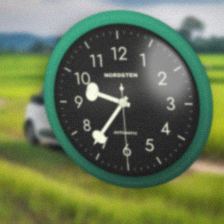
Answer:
9 h 36 min 30 s
